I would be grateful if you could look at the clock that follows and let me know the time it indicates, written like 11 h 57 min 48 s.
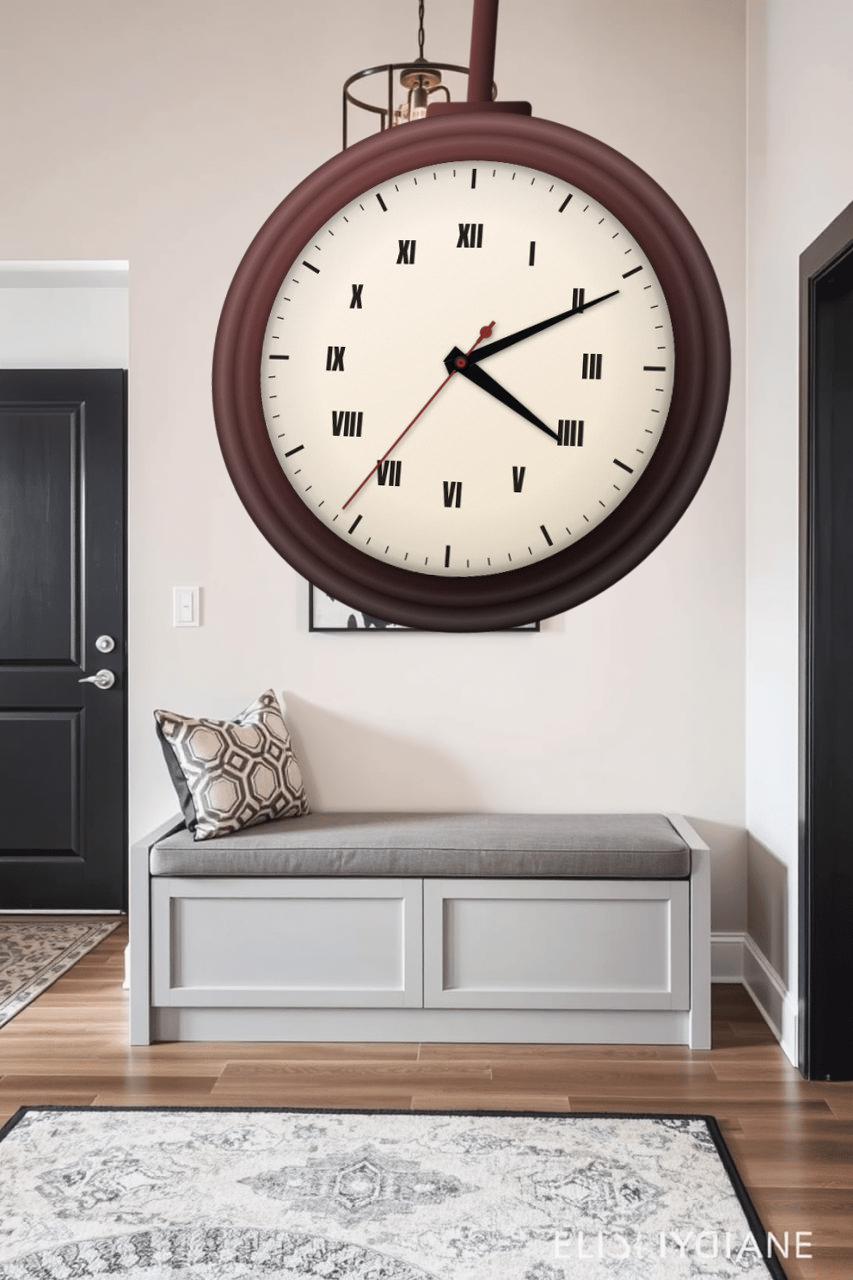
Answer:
4 h 10 min 36 s
